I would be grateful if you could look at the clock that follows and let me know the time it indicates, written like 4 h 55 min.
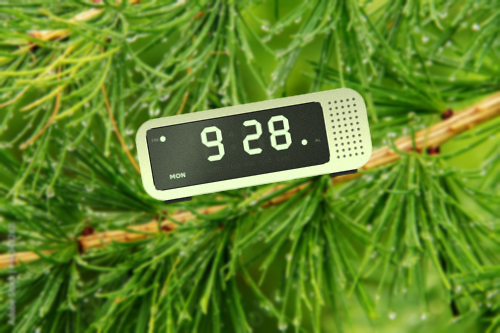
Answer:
9 h 28 min
